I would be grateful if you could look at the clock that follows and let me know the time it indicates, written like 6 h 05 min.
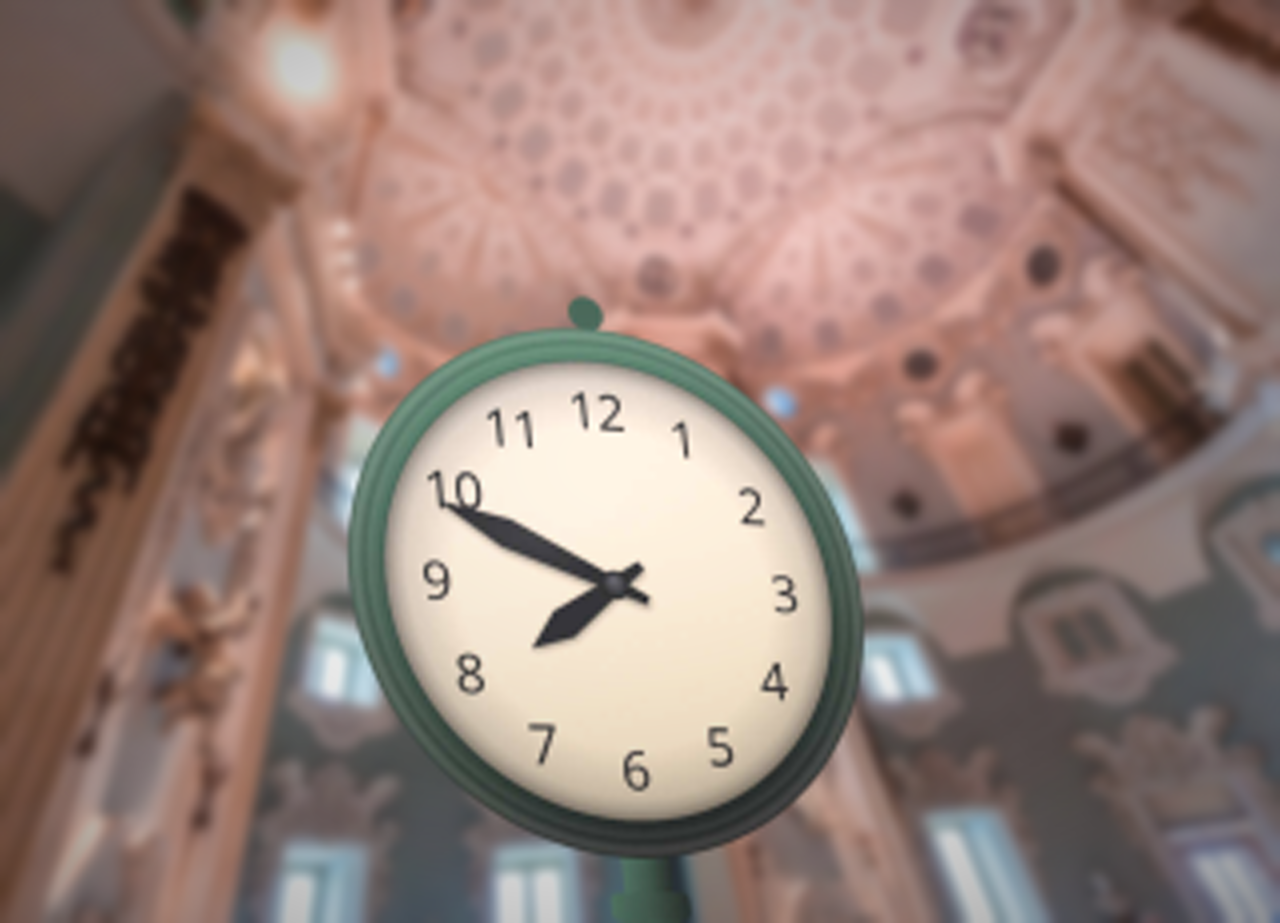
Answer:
7 h 49 min
